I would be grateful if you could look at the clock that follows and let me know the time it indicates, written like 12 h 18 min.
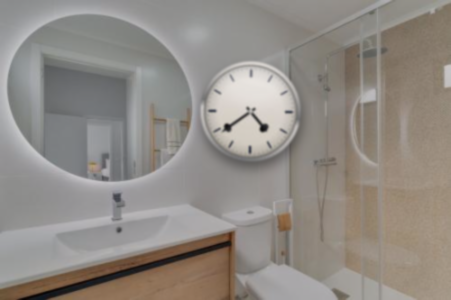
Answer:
4 h 39 min
